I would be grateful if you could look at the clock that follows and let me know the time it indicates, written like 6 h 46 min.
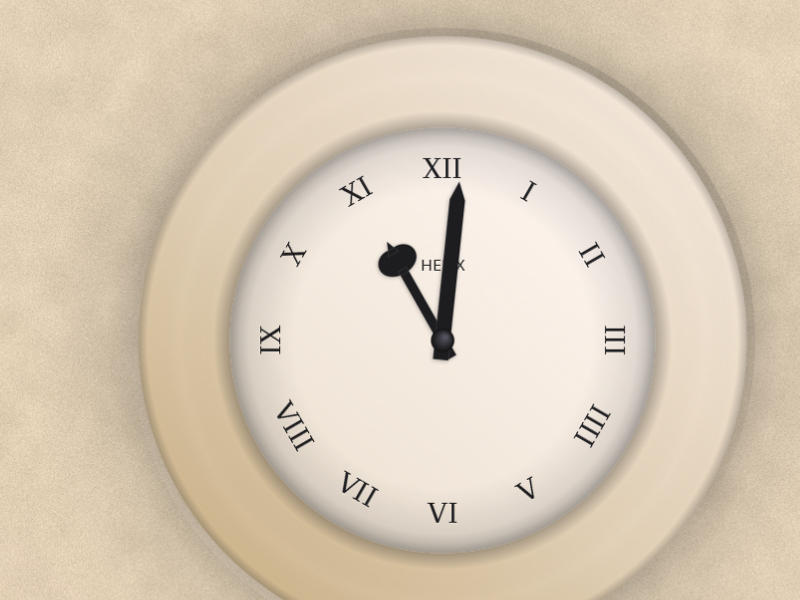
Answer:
11 h 01 min
